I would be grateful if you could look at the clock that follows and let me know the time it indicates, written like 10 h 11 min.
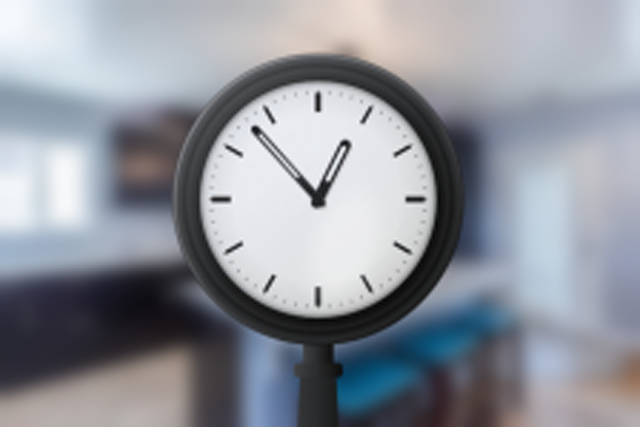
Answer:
12 h 53 min
